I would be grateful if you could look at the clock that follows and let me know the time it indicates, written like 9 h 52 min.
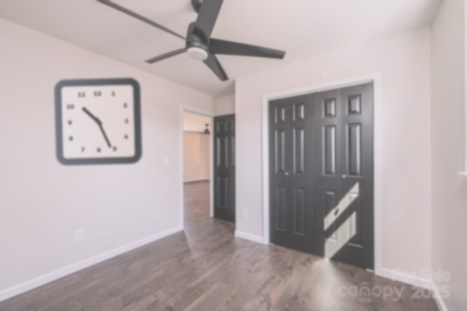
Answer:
10 h 26 min
